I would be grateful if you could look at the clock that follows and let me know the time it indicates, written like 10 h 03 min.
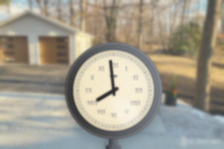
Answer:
7 h 59 min
